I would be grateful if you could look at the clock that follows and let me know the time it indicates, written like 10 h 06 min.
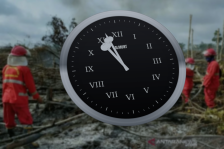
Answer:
10 h 57 min
